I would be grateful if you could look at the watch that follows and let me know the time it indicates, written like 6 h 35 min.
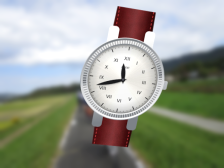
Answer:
11 h 42 min
